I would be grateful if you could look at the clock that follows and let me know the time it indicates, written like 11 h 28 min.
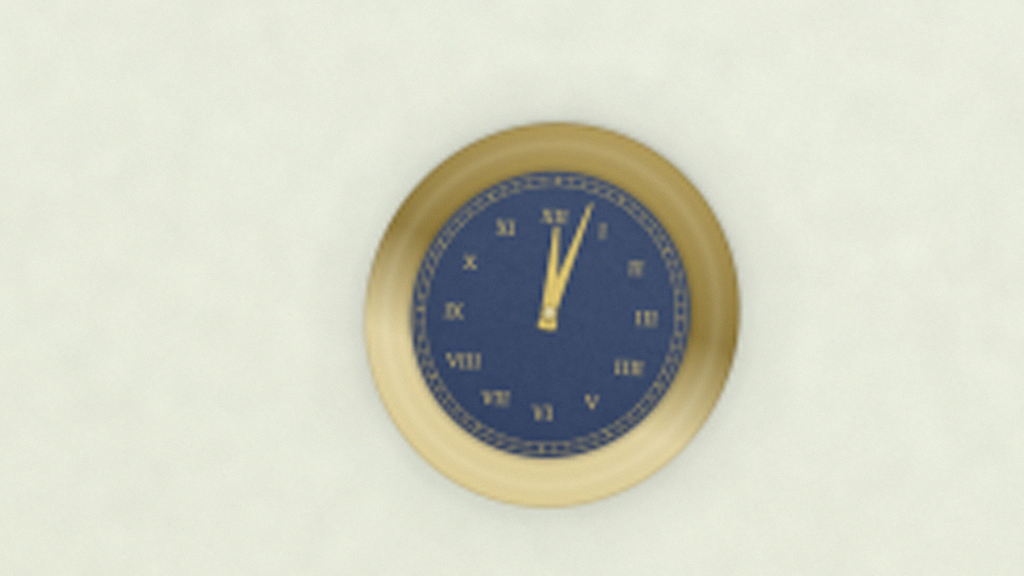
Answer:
12 h 03 min
